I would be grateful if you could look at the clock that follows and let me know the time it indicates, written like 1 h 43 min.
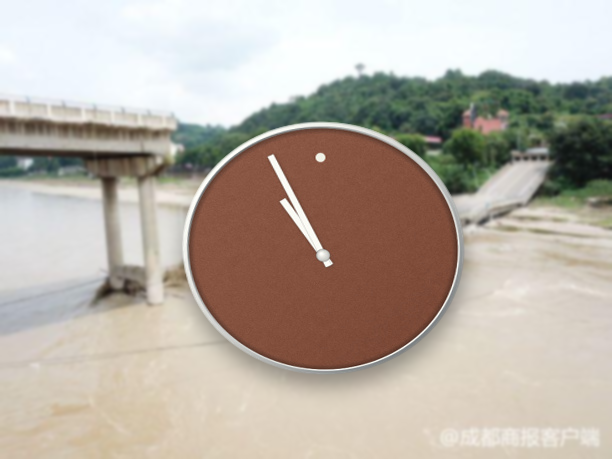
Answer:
10 h 56 min
